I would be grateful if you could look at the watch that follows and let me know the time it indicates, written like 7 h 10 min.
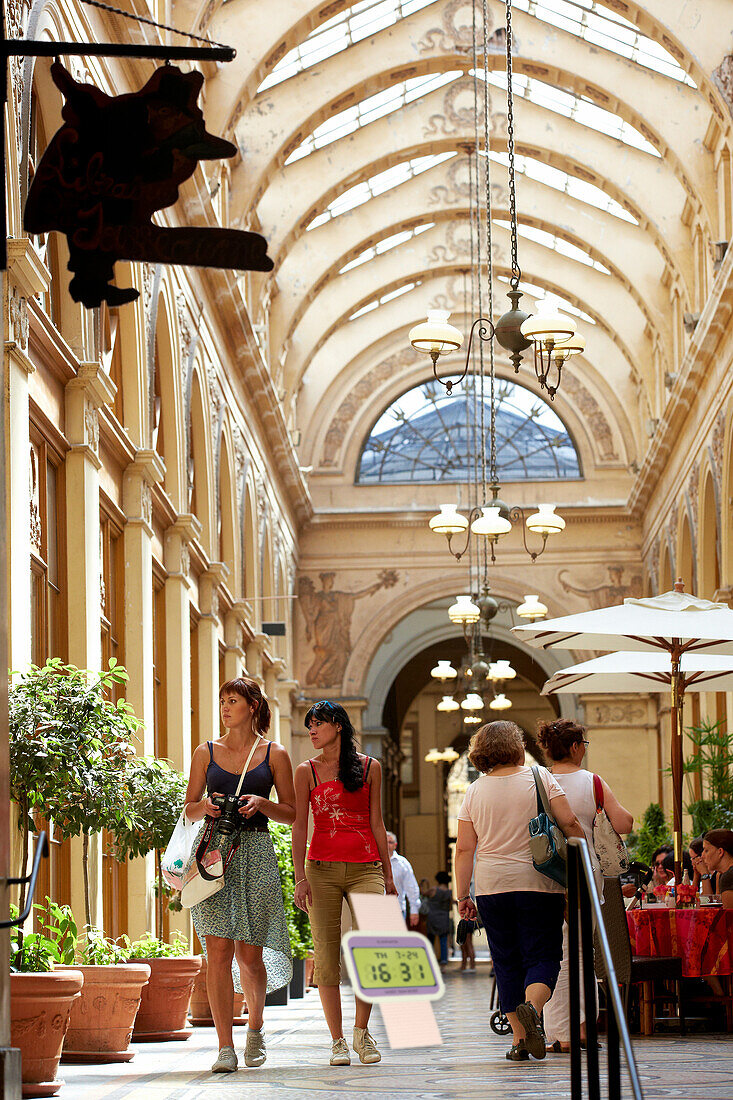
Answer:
16 h 31 min
